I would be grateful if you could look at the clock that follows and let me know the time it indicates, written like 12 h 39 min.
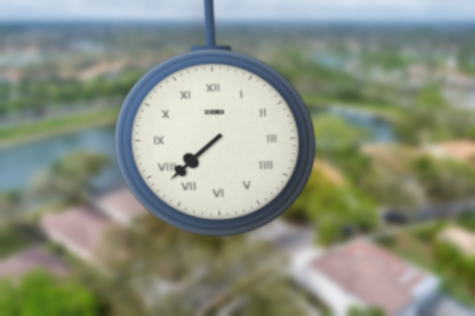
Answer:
7 h 38 min
